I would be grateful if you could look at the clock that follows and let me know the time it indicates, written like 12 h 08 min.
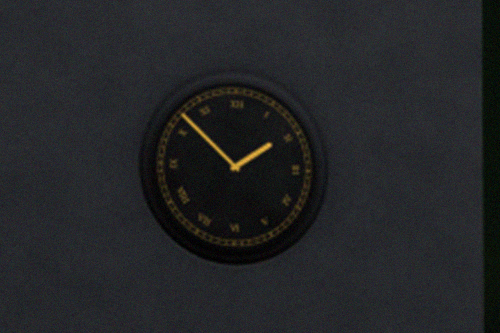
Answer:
1 h 52 min
